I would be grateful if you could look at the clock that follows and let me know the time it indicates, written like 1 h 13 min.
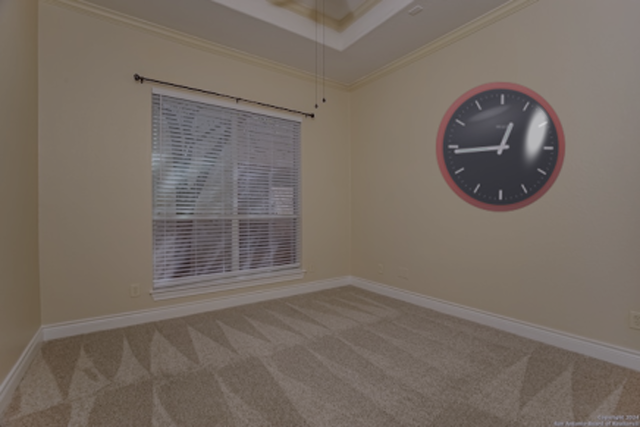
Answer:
12 h 44 min
